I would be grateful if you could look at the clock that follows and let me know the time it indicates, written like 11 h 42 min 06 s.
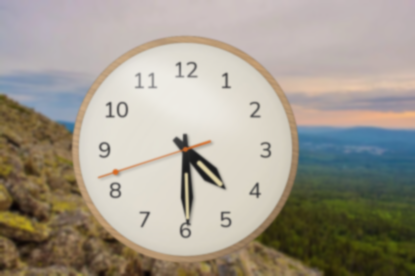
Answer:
4 h 29 min 42 s
